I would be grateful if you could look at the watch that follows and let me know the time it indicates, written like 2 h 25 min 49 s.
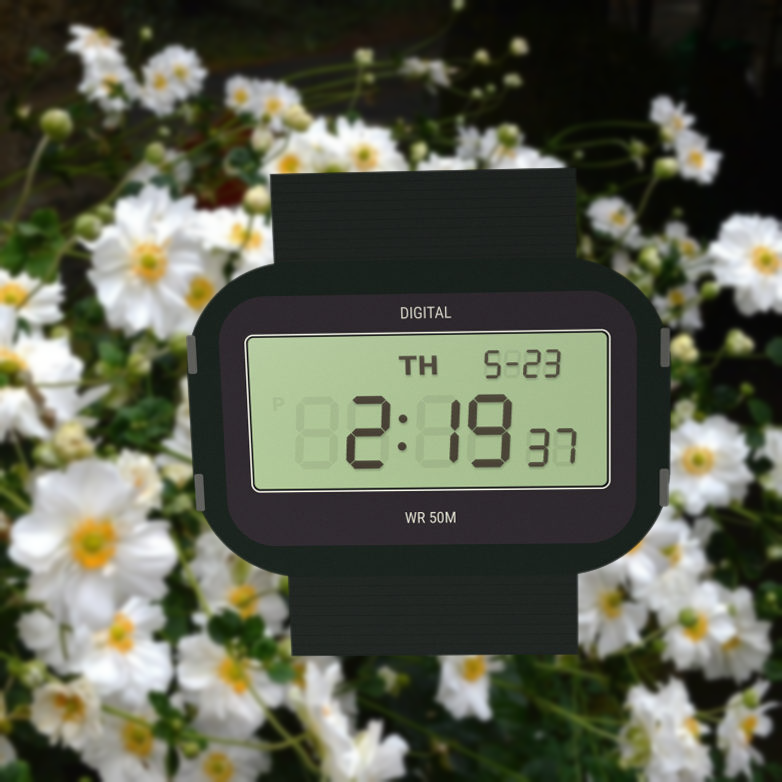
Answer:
2 h 19 min 37 s
